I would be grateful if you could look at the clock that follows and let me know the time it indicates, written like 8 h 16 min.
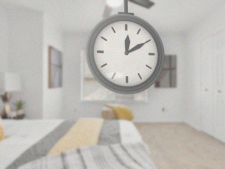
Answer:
12 h 10 min
